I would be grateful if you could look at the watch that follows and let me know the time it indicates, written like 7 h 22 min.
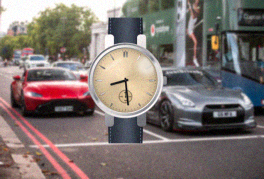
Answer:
8 h 29 min
